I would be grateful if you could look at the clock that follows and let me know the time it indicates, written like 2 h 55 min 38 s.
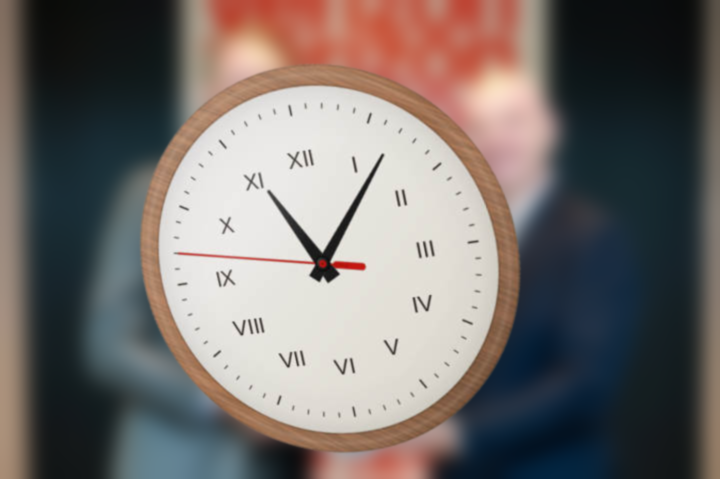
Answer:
11 h 06 min 47 s
